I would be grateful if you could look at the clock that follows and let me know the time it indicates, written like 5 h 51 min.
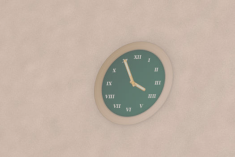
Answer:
3 h 55 min
